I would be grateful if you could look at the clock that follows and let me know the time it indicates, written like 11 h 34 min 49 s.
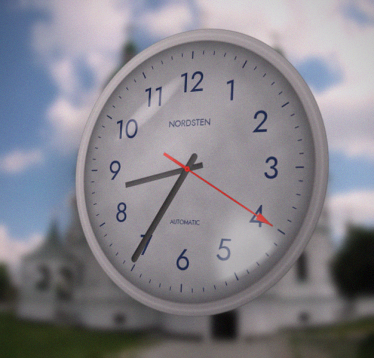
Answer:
8 h 35 min 20 s
